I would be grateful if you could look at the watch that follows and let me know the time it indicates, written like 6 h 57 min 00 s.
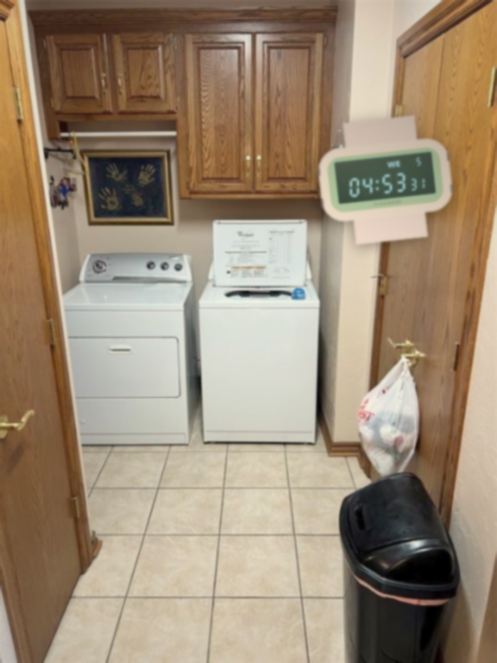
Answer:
4 h 53 min 31 s
